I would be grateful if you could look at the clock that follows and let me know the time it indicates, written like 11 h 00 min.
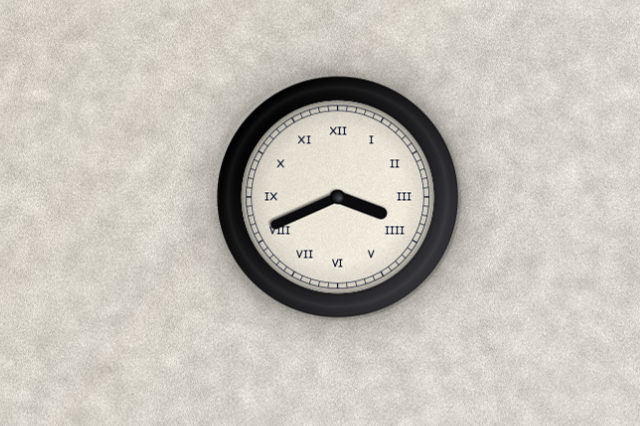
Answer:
3 h 41 min
